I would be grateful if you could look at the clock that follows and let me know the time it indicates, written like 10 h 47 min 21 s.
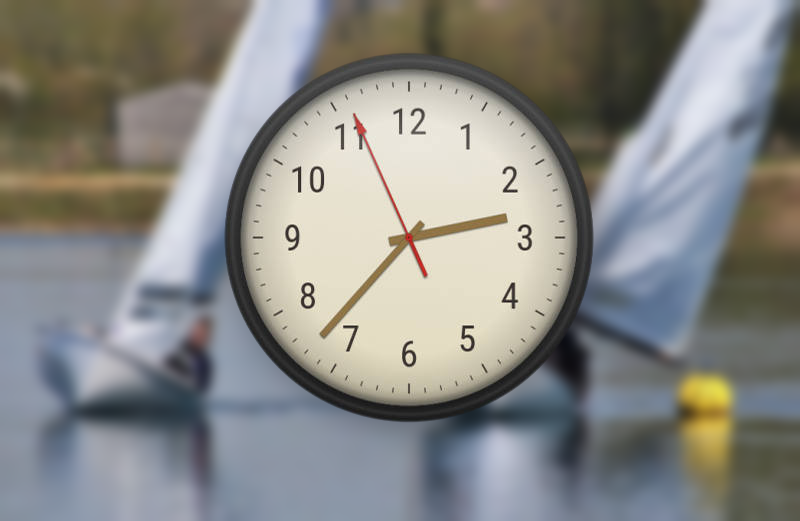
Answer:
2 h 36 min 56 s
